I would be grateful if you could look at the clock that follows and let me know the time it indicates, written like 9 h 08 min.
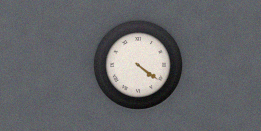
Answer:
4 h 21 min
